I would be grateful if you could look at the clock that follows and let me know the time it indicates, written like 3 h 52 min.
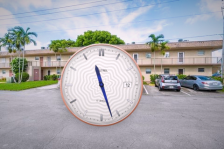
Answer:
11 h 27 min
